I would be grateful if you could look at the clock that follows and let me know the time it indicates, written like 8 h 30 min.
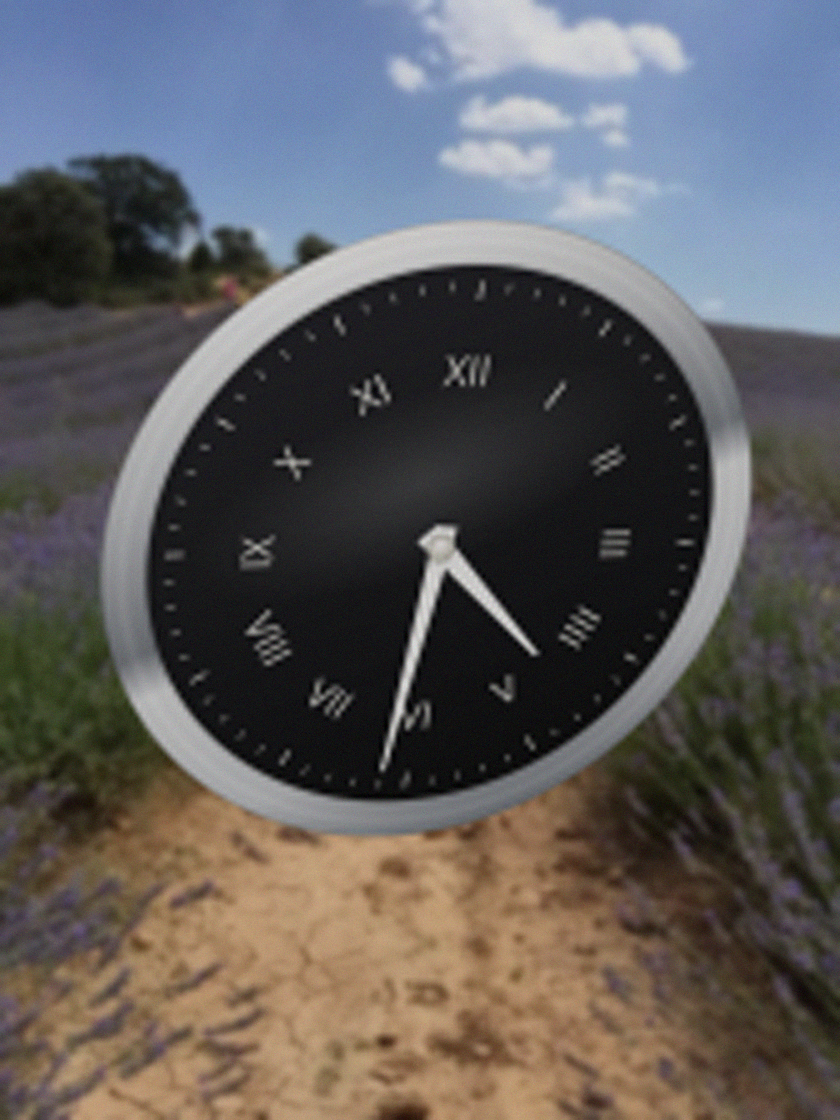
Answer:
4 h 31 min
